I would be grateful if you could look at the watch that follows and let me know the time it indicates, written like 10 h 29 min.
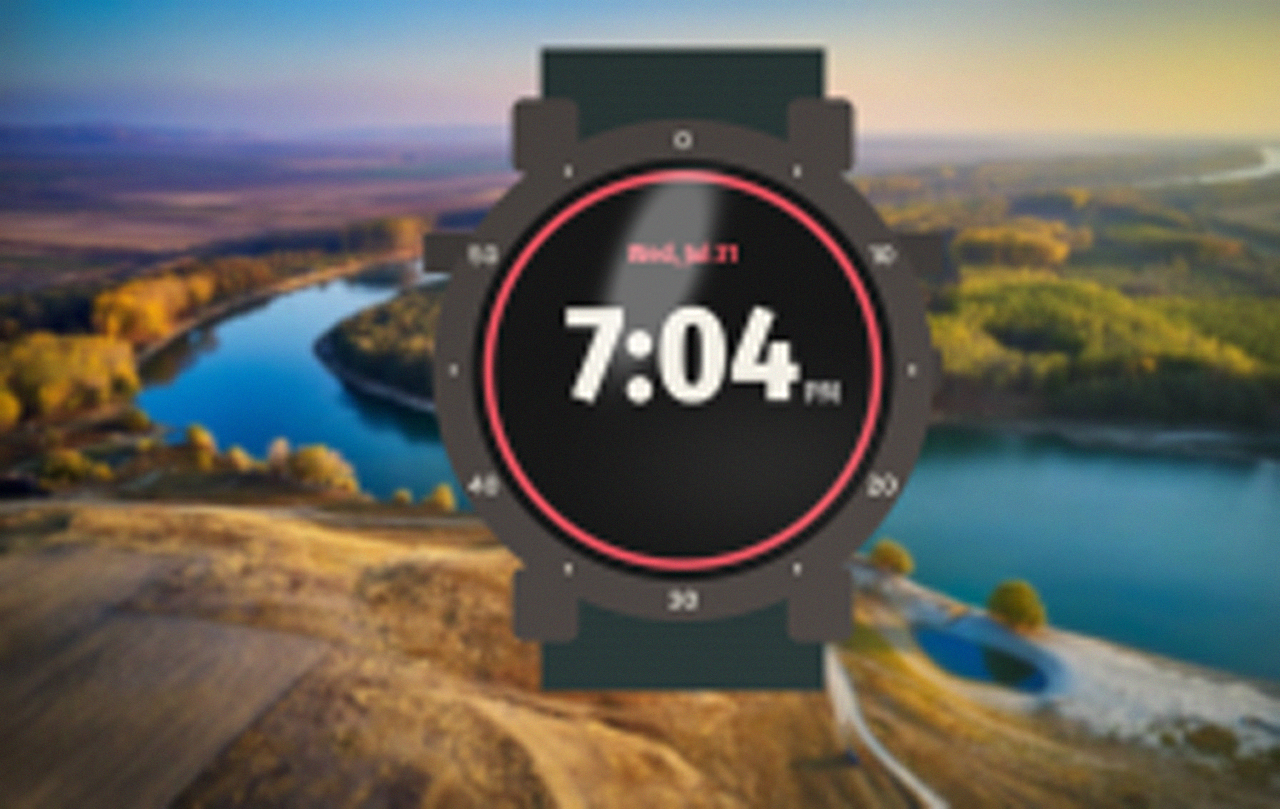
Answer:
7 h 04 min
